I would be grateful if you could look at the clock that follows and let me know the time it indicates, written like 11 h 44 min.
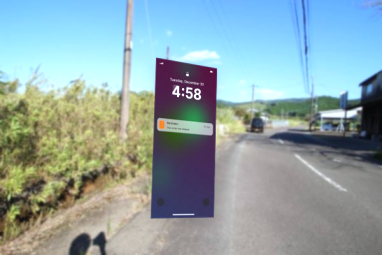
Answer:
4 h 58 min
